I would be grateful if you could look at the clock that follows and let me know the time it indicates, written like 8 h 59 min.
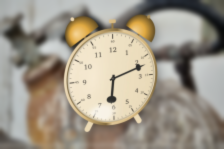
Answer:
6 h 12 min
